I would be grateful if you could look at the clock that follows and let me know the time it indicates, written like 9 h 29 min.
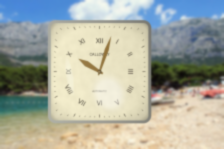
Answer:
10 h 03 min
